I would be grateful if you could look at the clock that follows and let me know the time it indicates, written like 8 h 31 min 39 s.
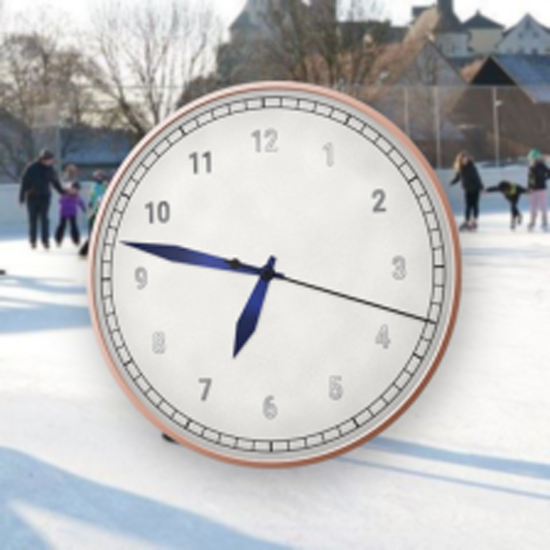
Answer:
6 h 47 min 18 s
